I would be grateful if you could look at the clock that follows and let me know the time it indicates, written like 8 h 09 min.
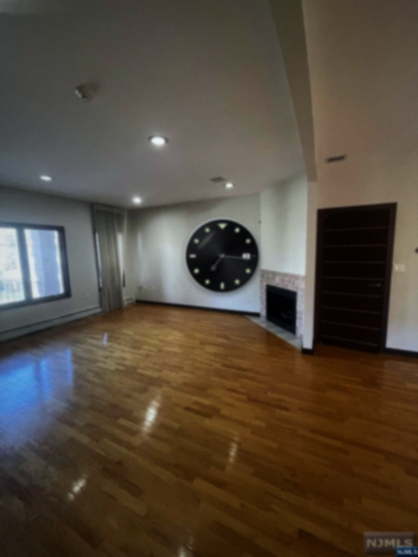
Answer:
7 h 16 min
